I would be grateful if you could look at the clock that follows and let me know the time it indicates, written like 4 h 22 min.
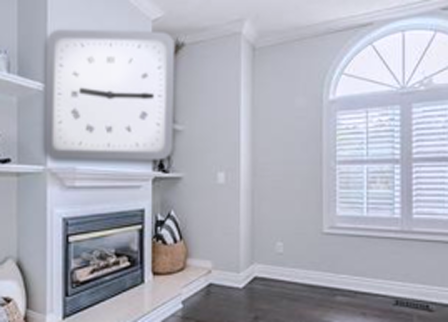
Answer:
9 h 15 min
